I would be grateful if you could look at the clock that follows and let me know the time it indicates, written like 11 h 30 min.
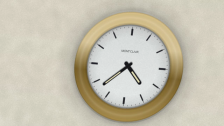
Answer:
4 h 38 min
